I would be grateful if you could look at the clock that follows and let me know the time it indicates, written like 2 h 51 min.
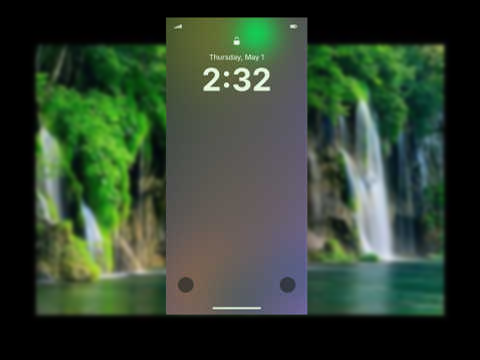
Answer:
2 h 32 min
